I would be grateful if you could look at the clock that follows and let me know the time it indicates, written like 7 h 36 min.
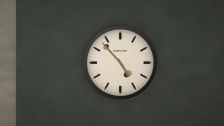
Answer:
4 h 53 min
